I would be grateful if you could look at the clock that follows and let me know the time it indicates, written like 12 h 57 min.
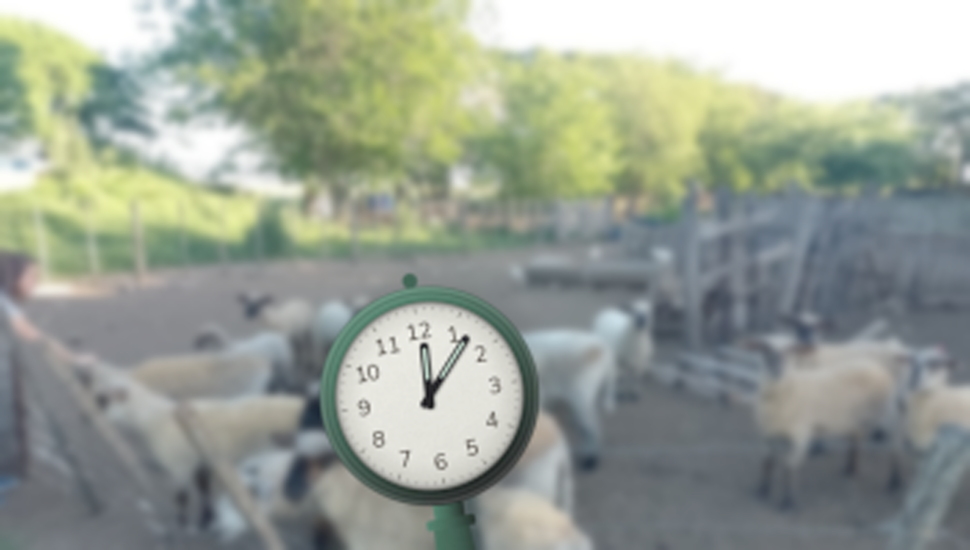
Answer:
12 h 07 min
